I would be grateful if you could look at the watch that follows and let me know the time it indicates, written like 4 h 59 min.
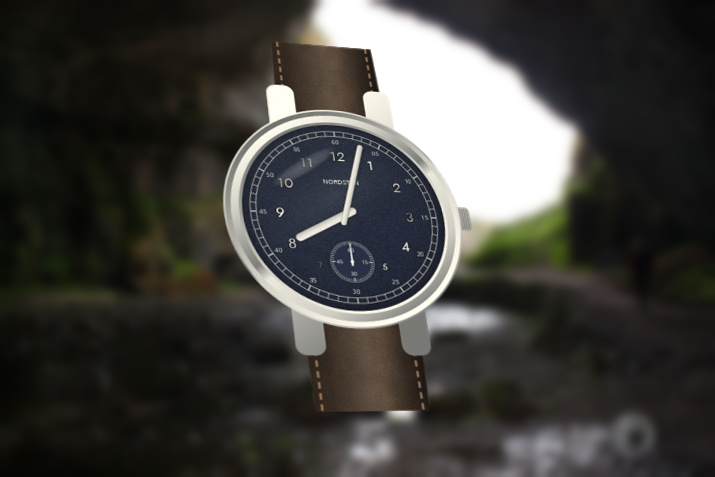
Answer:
8 h 03 min
